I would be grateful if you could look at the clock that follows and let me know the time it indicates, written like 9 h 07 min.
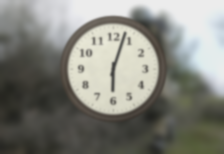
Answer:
6 h 03 min
